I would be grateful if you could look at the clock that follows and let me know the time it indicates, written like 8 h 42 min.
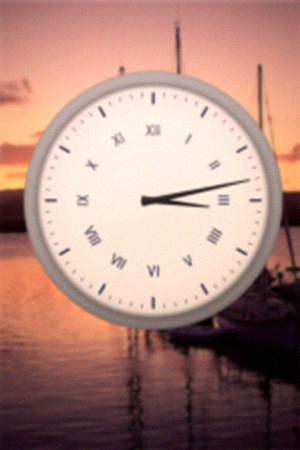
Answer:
3 h 13 min
